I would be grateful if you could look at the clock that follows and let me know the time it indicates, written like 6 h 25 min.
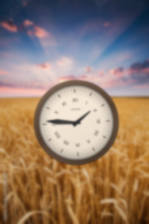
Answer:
1 h 46 min
